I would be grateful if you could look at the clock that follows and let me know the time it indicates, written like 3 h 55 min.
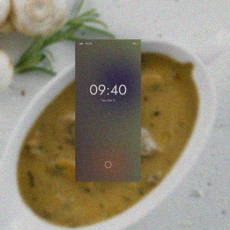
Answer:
9 h 40 min
